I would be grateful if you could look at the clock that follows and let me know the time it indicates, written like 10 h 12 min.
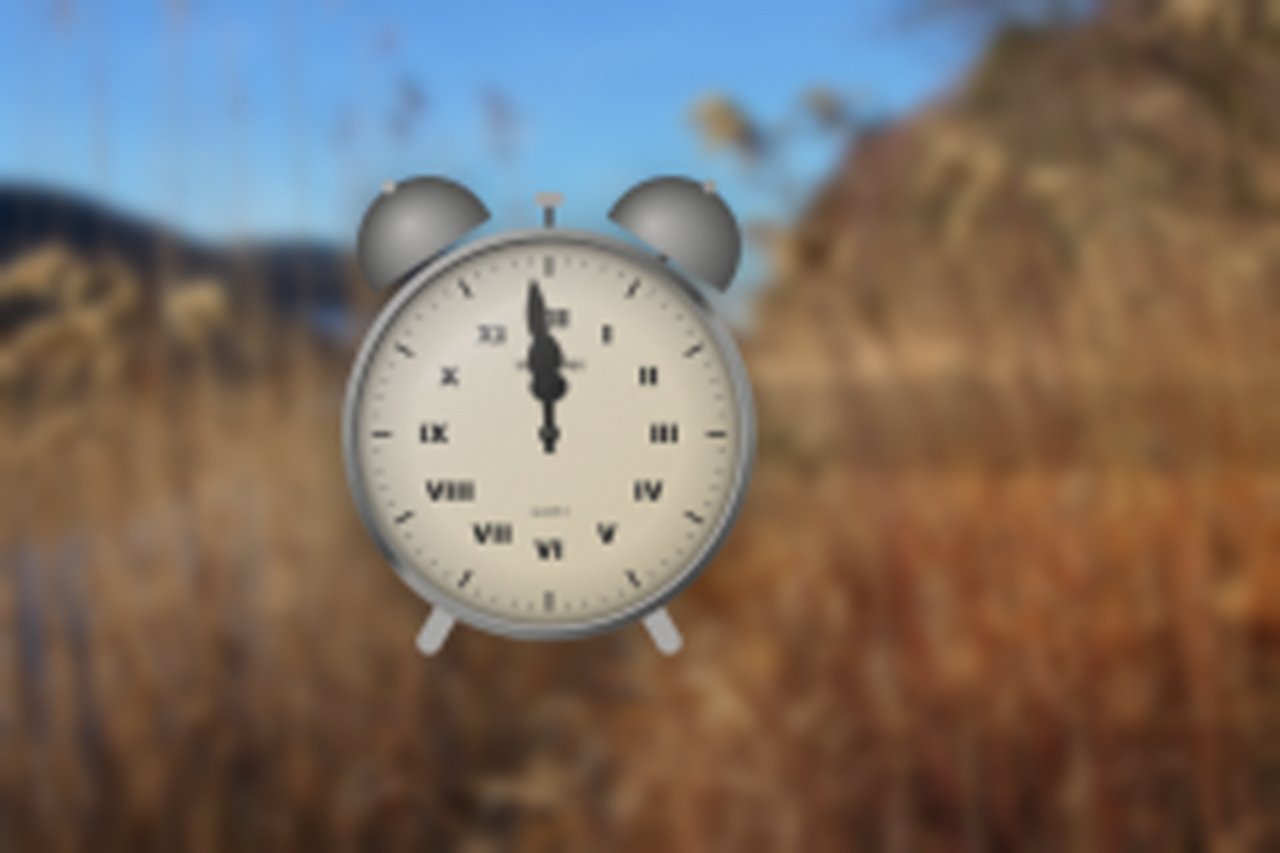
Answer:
11 h 59 min
